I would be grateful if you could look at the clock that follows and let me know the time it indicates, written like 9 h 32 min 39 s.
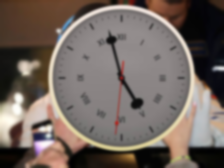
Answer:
4 h 57 min 31 s
